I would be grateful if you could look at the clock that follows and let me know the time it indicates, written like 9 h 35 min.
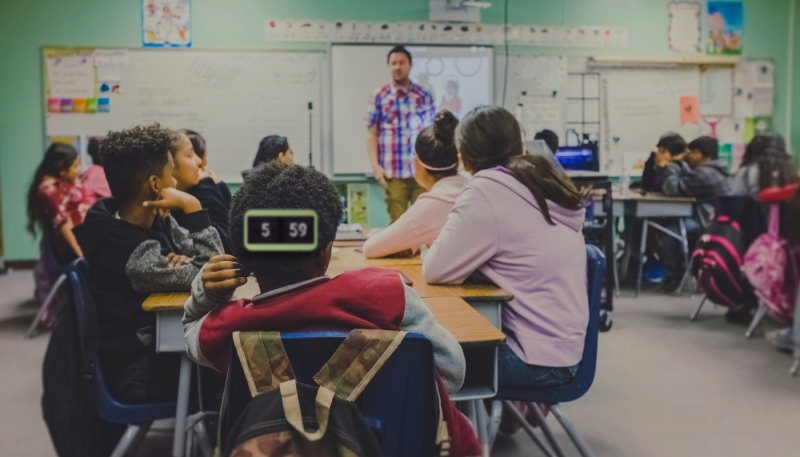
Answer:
5 h 59 min
